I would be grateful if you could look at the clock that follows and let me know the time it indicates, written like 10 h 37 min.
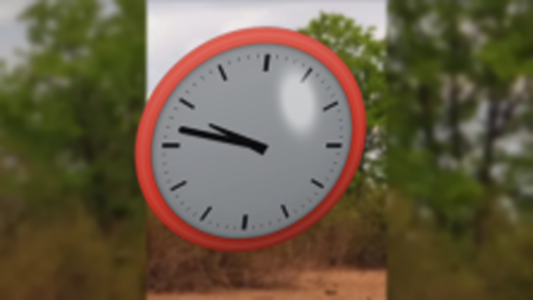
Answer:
9 h 47 min
